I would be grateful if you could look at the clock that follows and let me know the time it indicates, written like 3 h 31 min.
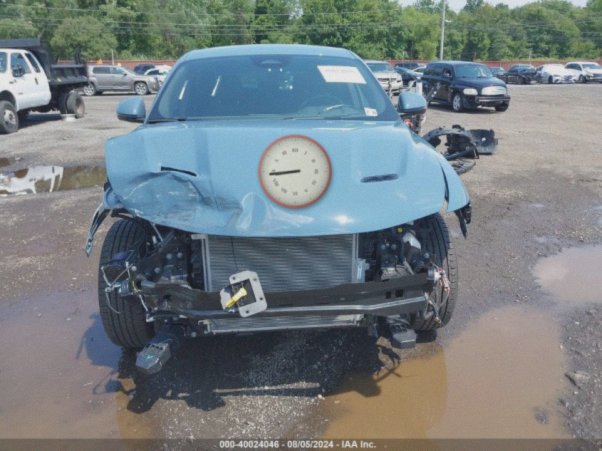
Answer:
8 h 44 min
